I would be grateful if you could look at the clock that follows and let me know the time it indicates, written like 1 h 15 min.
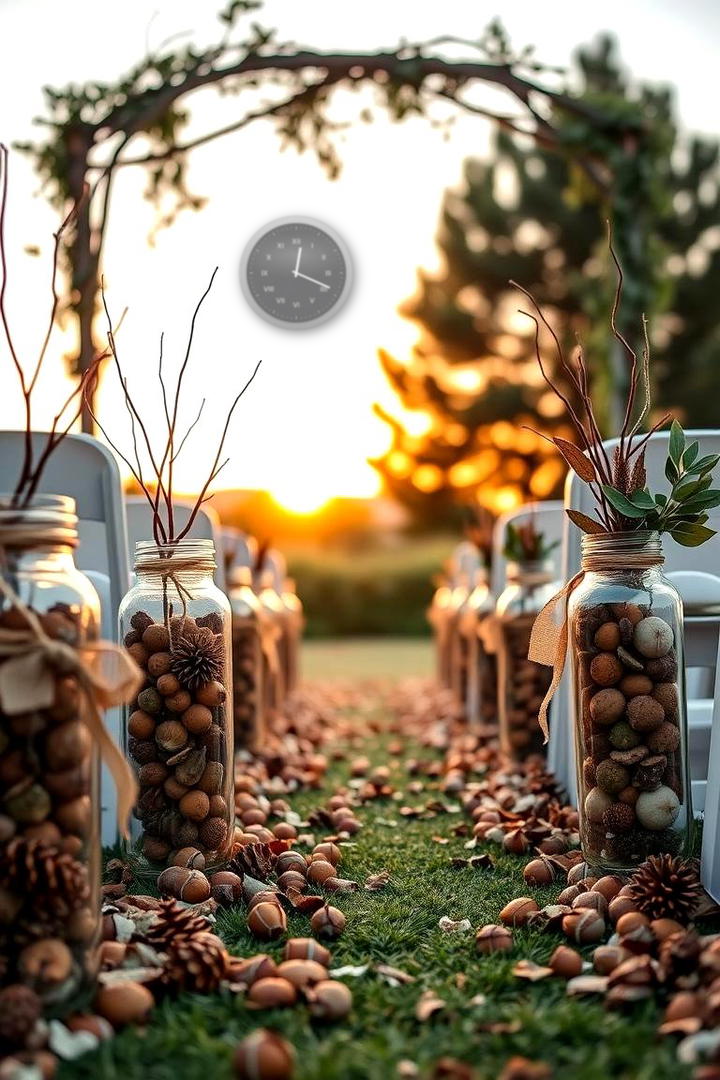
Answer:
12 h 19 min
